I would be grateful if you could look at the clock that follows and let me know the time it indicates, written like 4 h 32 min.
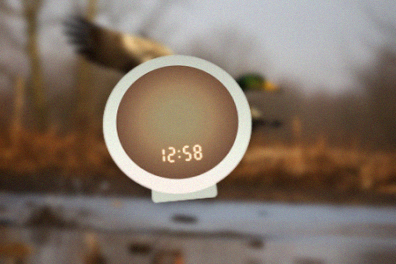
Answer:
12 h 58 min
